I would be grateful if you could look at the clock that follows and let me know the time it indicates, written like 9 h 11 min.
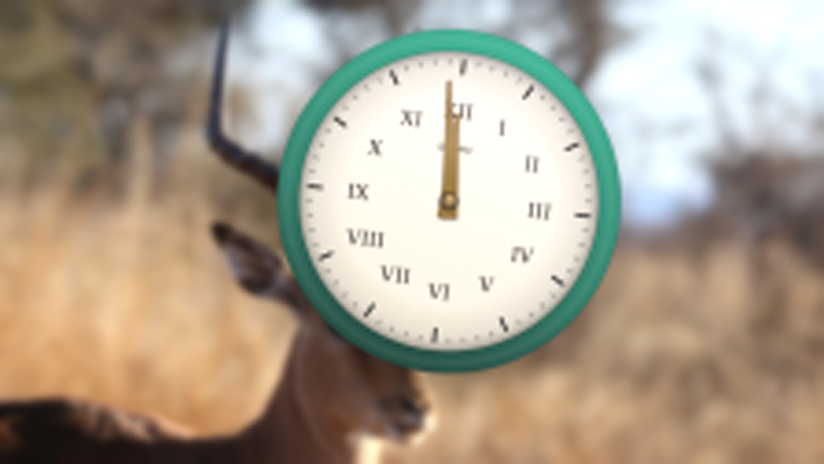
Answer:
11 h 59 min
